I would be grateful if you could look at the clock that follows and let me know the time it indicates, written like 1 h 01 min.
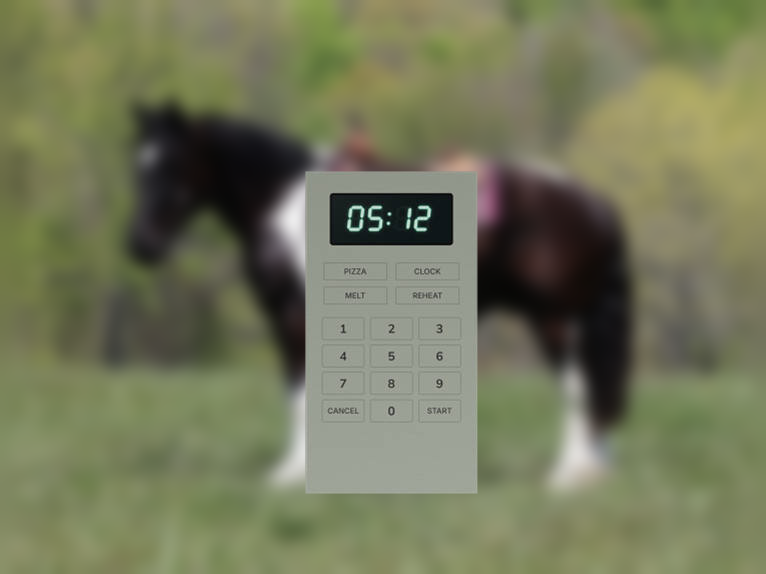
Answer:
5 h 12 min
